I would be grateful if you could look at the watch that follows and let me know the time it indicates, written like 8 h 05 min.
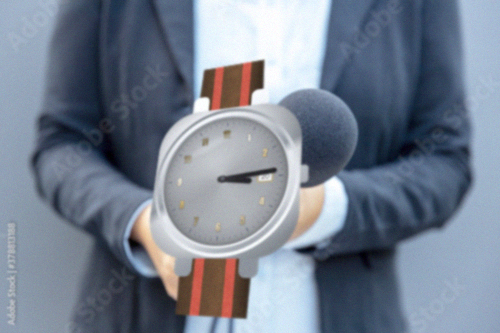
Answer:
3 h 14 min
